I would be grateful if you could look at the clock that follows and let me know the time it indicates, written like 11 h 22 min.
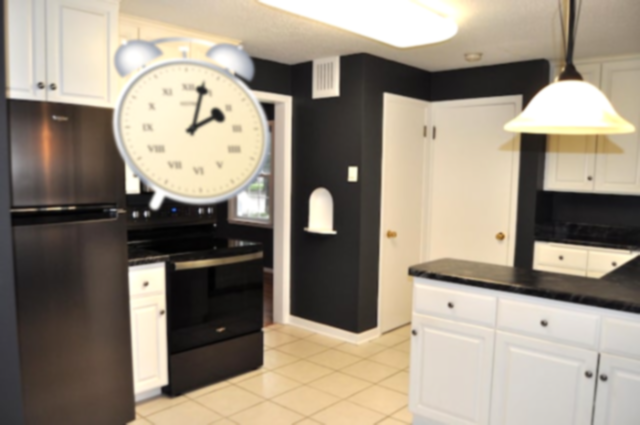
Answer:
2 h 03 min
